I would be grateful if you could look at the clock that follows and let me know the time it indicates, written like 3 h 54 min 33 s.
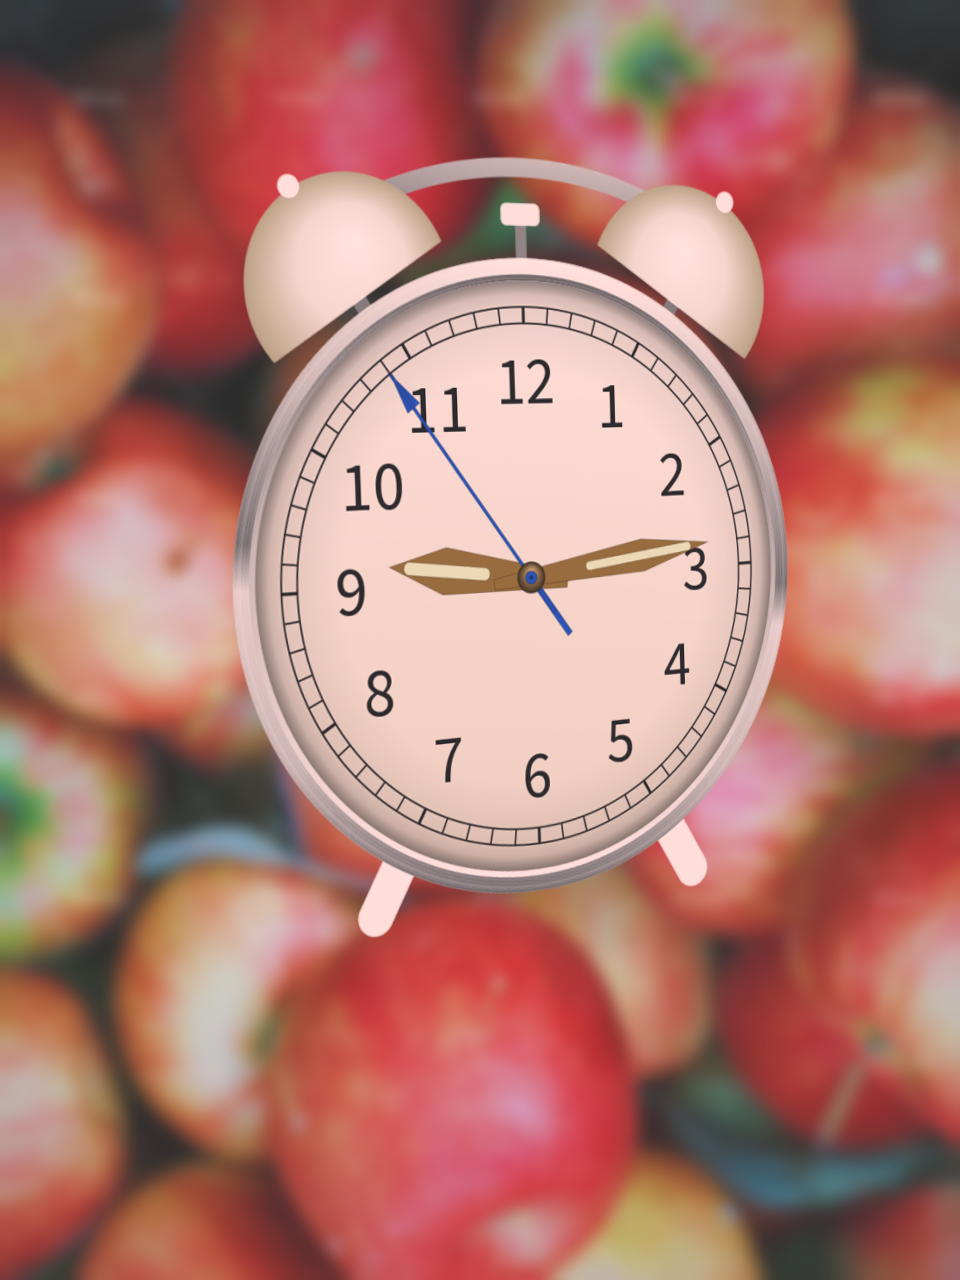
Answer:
9 h 13 min 54 s
